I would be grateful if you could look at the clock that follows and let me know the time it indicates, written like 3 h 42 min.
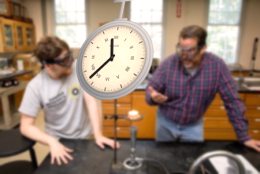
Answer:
11 h 37 min
